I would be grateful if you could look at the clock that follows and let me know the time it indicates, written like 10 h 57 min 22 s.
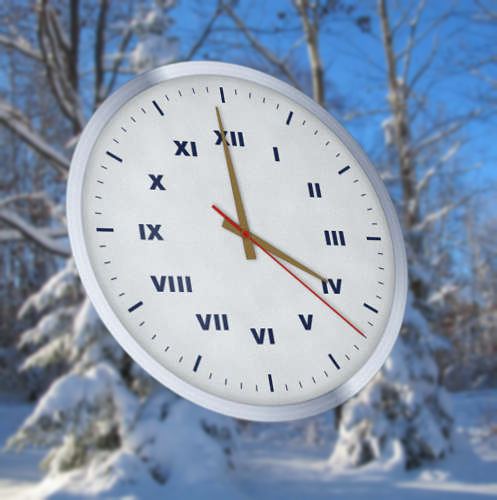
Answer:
3 h 59 min 22 s
